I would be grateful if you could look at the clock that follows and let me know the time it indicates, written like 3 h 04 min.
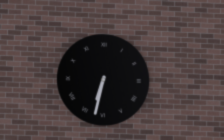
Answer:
6 h 32 min
